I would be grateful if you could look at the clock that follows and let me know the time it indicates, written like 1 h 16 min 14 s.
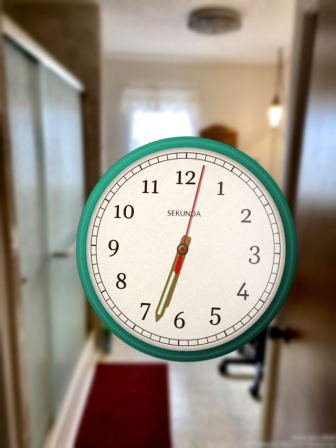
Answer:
6 h 33 min 02 s
